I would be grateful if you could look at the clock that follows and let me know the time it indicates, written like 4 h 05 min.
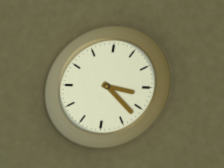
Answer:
3 h 22 min
